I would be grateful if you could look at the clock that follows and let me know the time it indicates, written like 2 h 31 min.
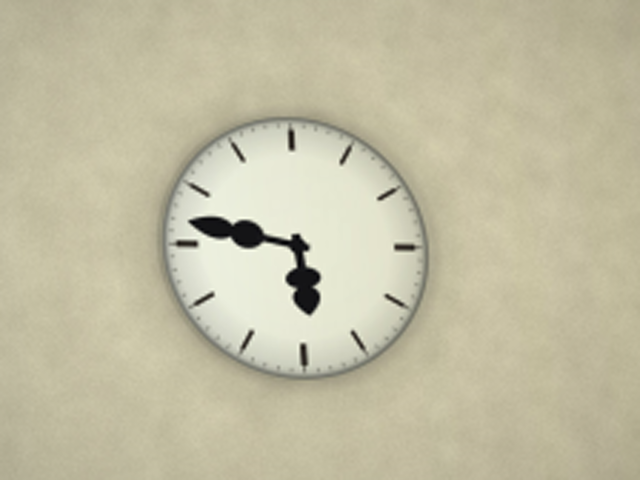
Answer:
5 h 47 min
